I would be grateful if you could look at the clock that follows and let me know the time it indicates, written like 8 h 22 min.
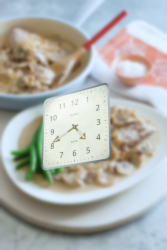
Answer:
4 h 41 min
